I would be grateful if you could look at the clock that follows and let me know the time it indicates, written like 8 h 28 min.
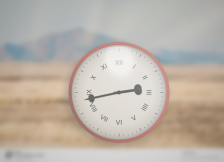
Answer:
2 h 43 min
